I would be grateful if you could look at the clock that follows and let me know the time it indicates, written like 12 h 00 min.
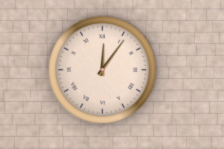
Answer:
12 h 06 min
